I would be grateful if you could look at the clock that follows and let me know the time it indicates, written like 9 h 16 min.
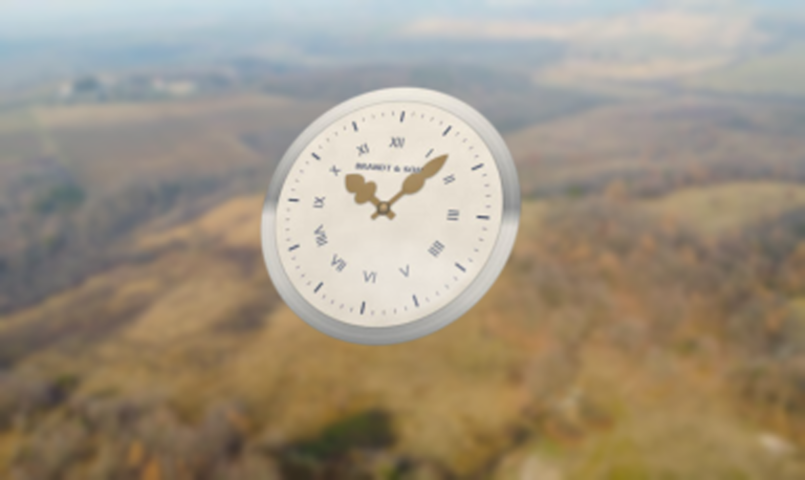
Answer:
10 h 07 min
